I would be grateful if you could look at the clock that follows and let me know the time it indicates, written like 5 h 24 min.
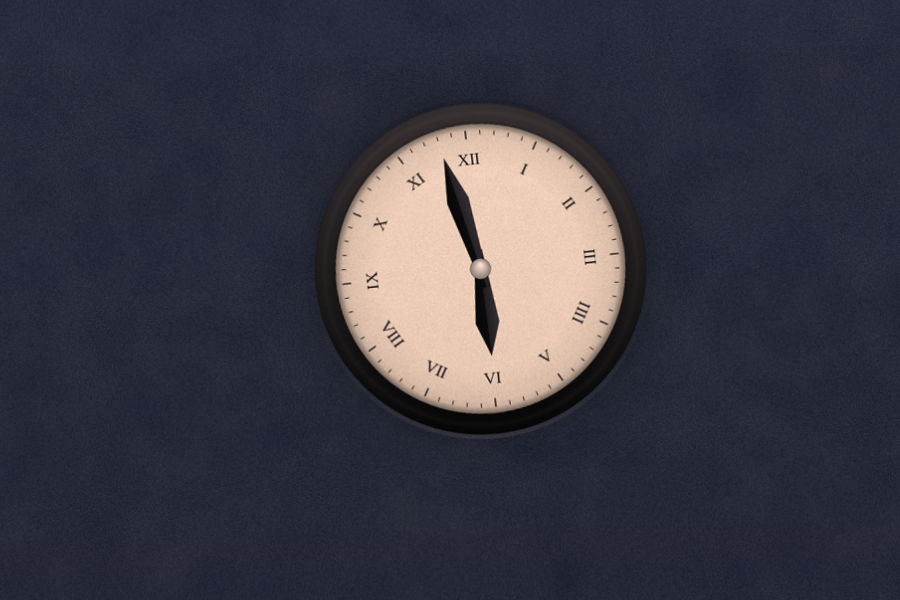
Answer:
5 h 58 min
